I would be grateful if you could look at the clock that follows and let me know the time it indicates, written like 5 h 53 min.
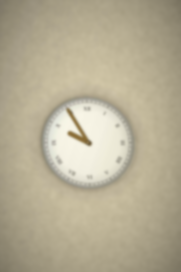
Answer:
9 h 55 min
